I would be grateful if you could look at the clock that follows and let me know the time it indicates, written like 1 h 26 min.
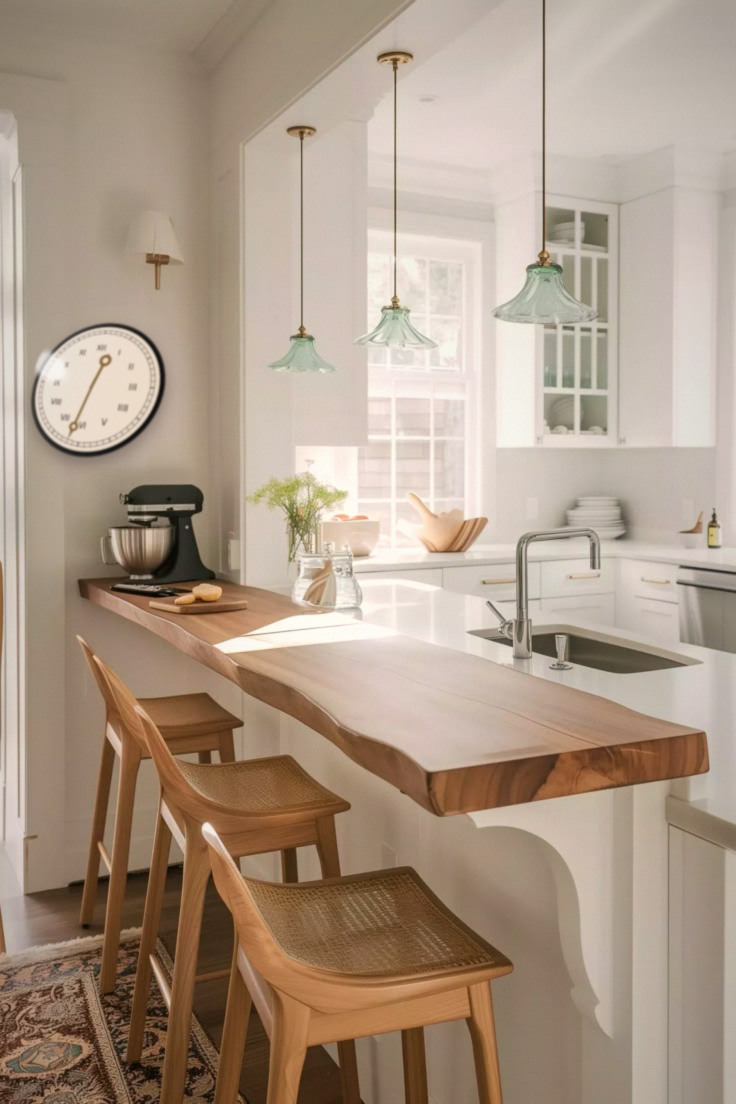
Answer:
12 h 32 min
